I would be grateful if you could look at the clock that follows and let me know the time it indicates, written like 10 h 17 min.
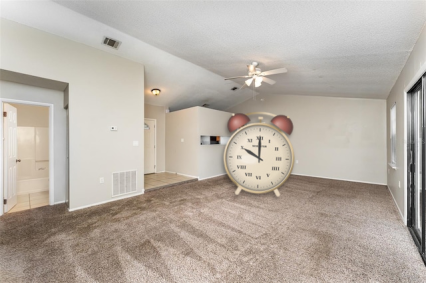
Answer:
10 h 00 min
